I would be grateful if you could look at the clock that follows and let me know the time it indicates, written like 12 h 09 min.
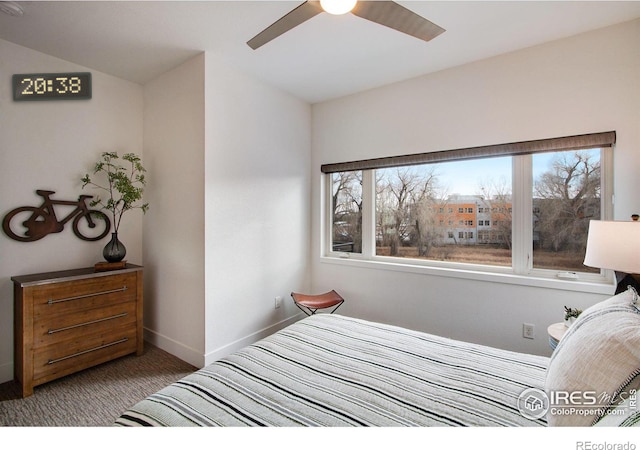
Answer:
20 h 38 min
